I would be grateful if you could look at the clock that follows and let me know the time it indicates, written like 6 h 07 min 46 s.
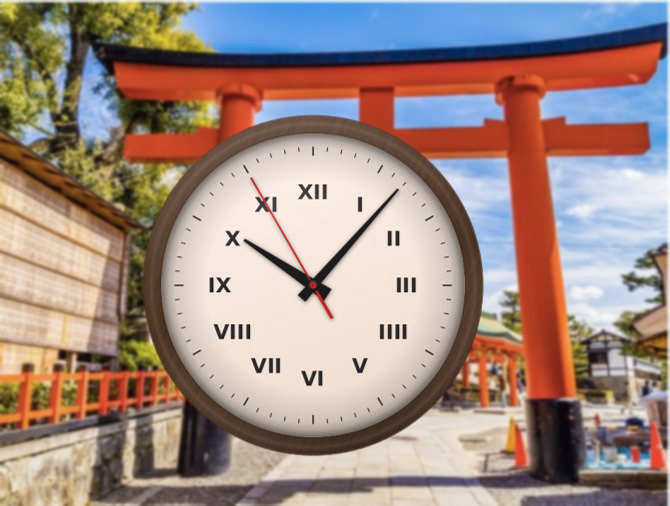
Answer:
10 h 06 min 55 s
